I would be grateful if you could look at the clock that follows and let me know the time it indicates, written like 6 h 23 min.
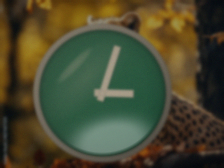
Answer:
3 h 03 min
